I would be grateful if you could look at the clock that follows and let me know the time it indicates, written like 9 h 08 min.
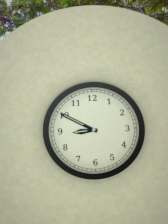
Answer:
8 h 50 min
